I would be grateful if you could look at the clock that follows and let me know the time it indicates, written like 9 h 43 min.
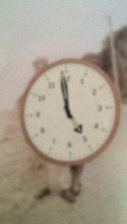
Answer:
4 h 59 min
